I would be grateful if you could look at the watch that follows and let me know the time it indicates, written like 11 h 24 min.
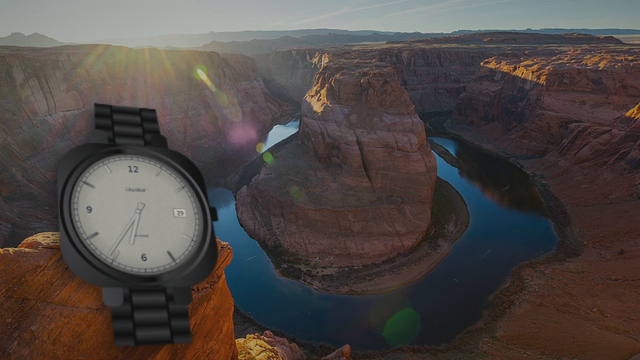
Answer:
6 h 36 min
